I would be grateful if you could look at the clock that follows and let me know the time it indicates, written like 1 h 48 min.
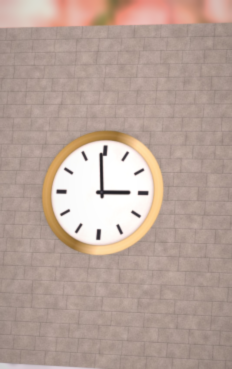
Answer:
2 h 59 min
